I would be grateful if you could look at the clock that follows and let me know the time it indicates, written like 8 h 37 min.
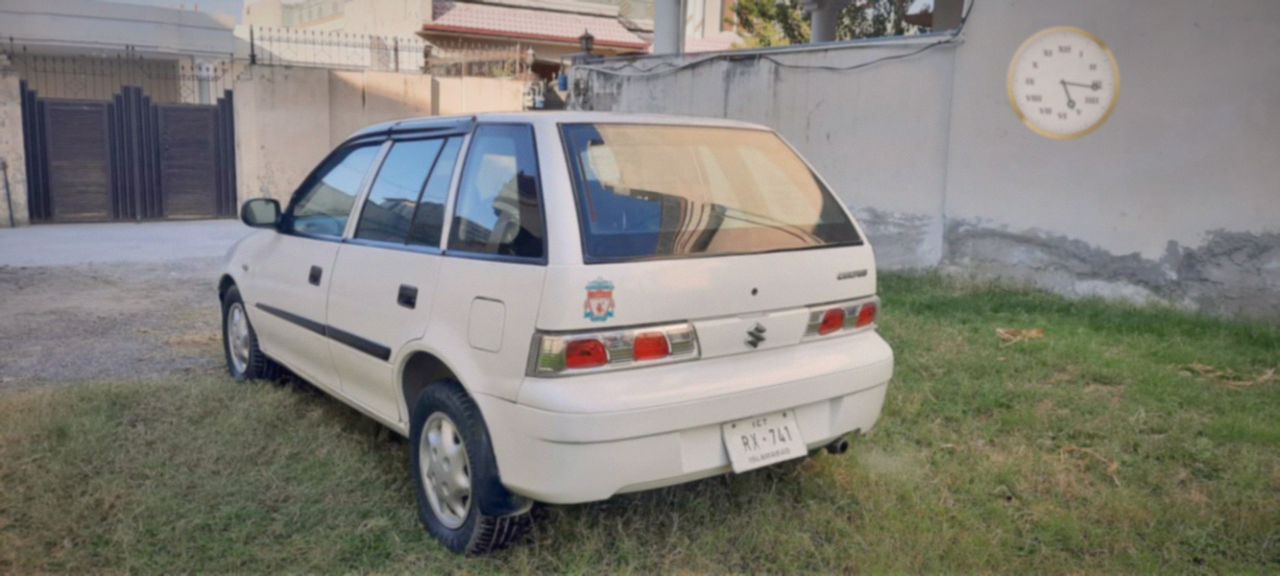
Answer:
5 h 16 min
